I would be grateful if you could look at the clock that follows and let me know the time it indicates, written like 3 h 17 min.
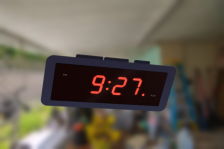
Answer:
9 h 27 min
